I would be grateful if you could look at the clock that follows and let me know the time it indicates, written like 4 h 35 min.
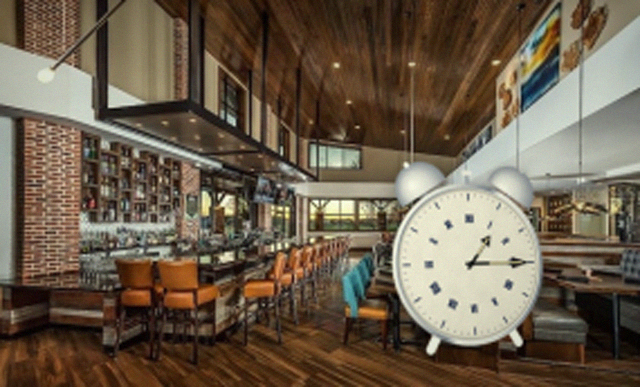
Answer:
1 h 15 min
